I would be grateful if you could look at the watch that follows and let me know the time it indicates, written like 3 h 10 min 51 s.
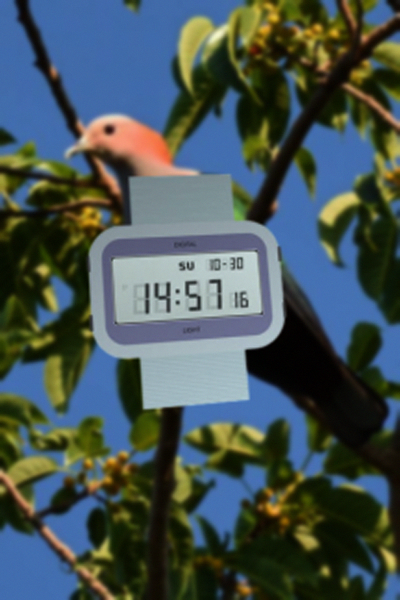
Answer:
14 h 57 min 16 s
